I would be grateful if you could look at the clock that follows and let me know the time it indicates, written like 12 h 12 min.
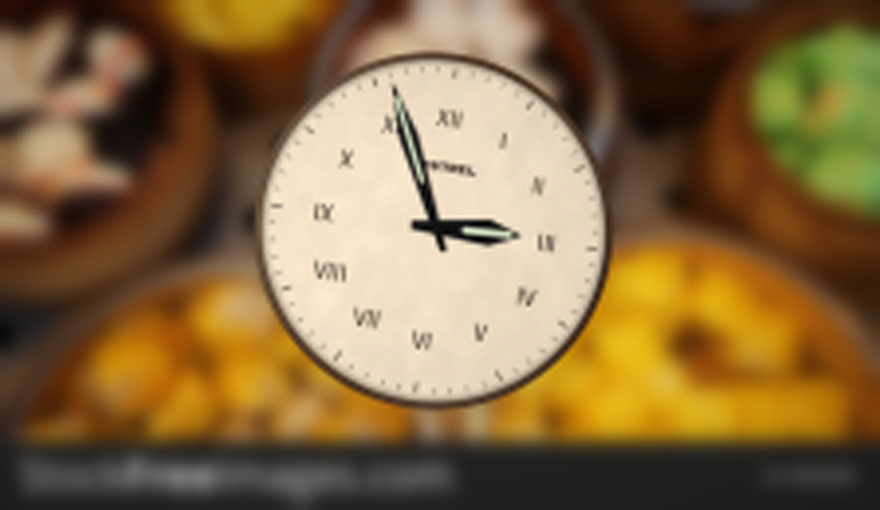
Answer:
2 h 56 min
